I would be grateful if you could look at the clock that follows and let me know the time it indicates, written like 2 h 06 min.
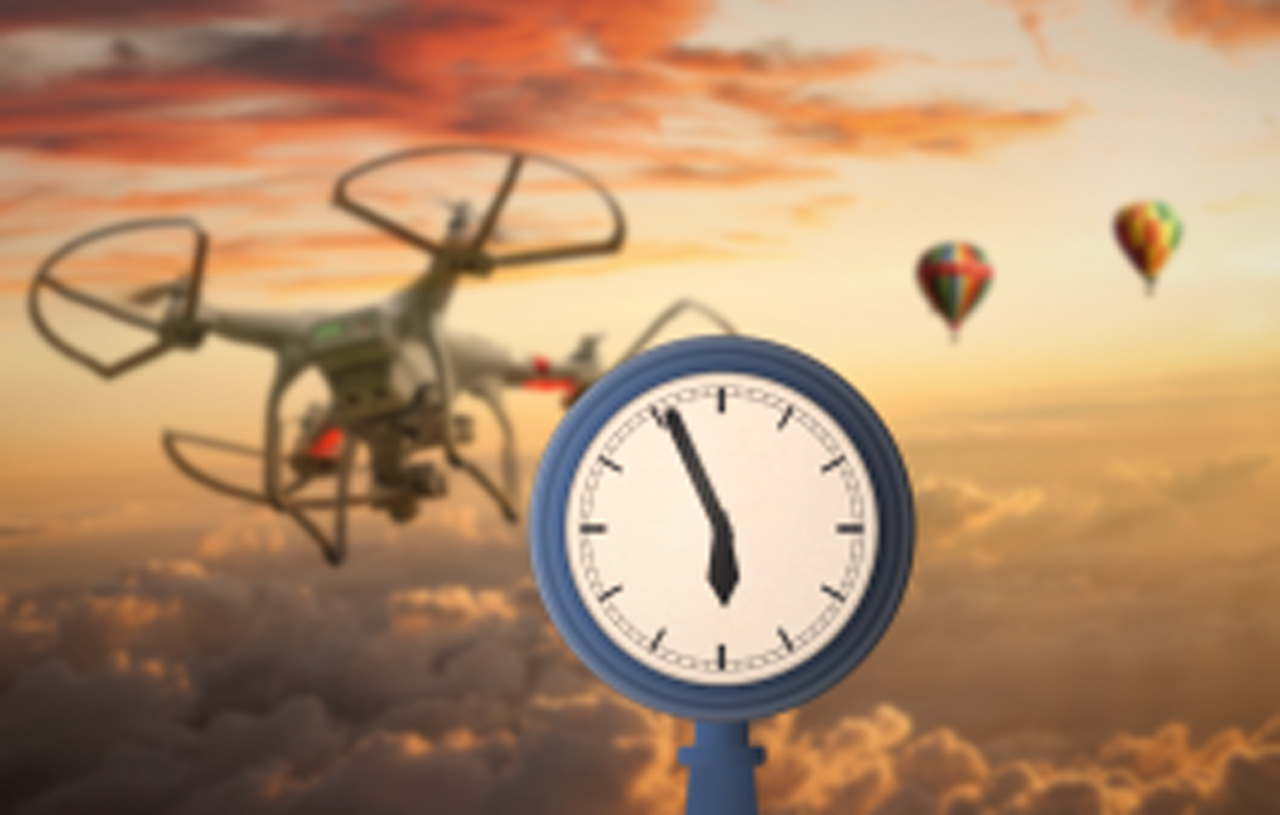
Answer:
5 h 56 min
